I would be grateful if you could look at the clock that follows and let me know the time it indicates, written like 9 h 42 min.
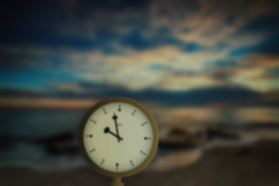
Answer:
9 h 58 min
